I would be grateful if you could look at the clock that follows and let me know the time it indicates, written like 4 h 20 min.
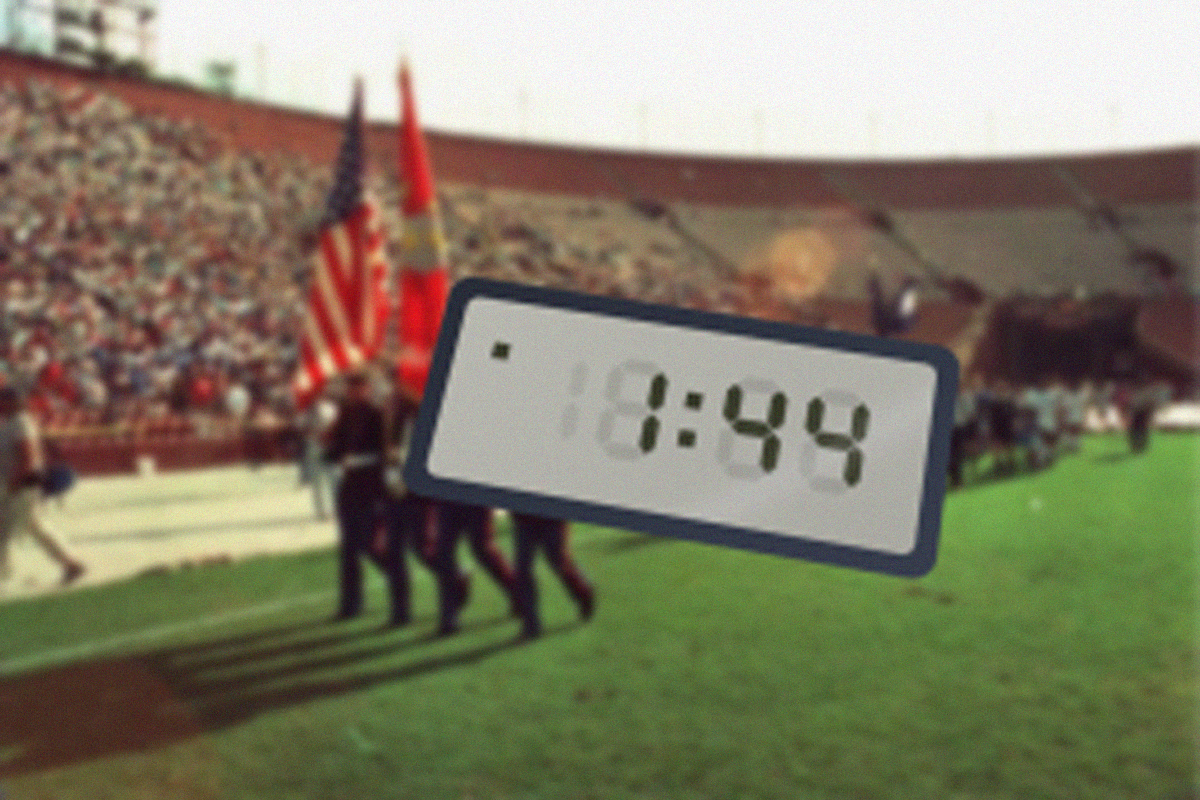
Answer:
1 h 44 min
